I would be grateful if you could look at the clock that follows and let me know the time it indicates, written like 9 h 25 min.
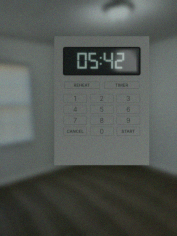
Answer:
5 h 42 min
